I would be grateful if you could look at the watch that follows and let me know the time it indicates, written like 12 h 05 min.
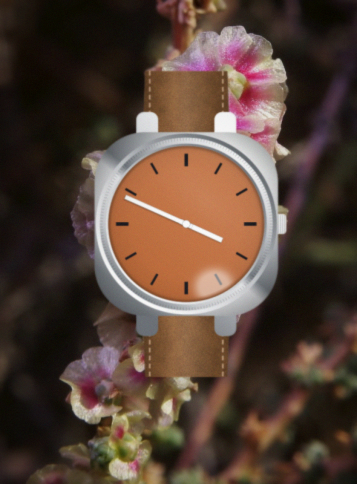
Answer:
3 h 49 min
